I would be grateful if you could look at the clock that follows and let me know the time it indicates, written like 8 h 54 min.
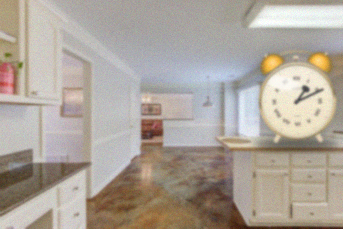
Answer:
1 h 11 min
